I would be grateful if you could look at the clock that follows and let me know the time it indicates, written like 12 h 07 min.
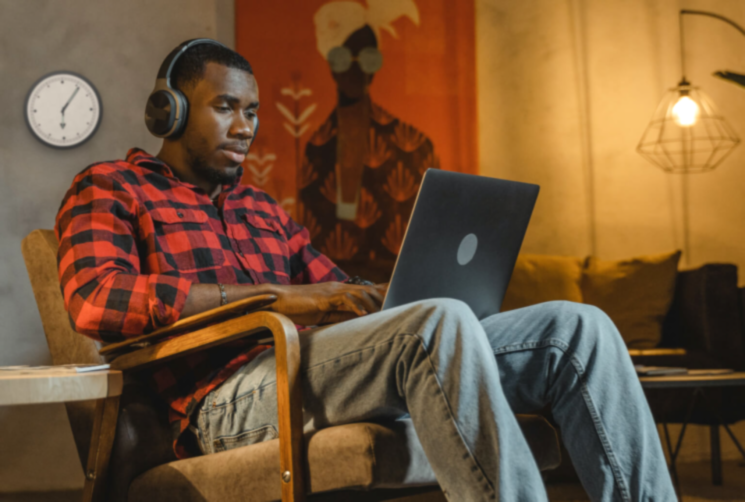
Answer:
6 h 06 min
